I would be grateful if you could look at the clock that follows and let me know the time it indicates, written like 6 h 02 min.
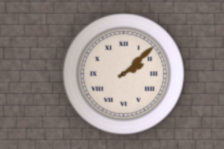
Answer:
2 h 08 min
